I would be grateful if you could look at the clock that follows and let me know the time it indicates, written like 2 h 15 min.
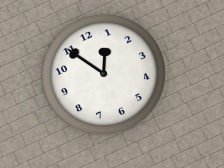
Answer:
12 h 55 min
